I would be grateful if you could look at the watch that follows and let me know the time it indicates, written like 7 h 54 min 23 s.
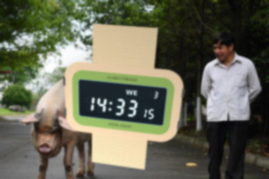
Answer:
14 h 33 min 15 s
